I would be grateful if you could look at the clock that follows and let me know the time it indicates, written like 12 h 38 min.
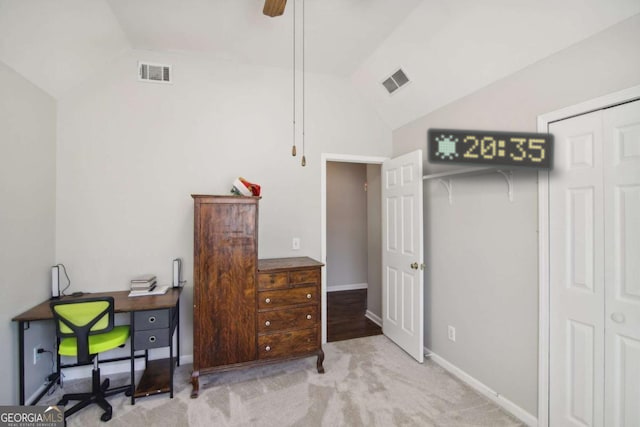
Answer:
20 h 35 min
